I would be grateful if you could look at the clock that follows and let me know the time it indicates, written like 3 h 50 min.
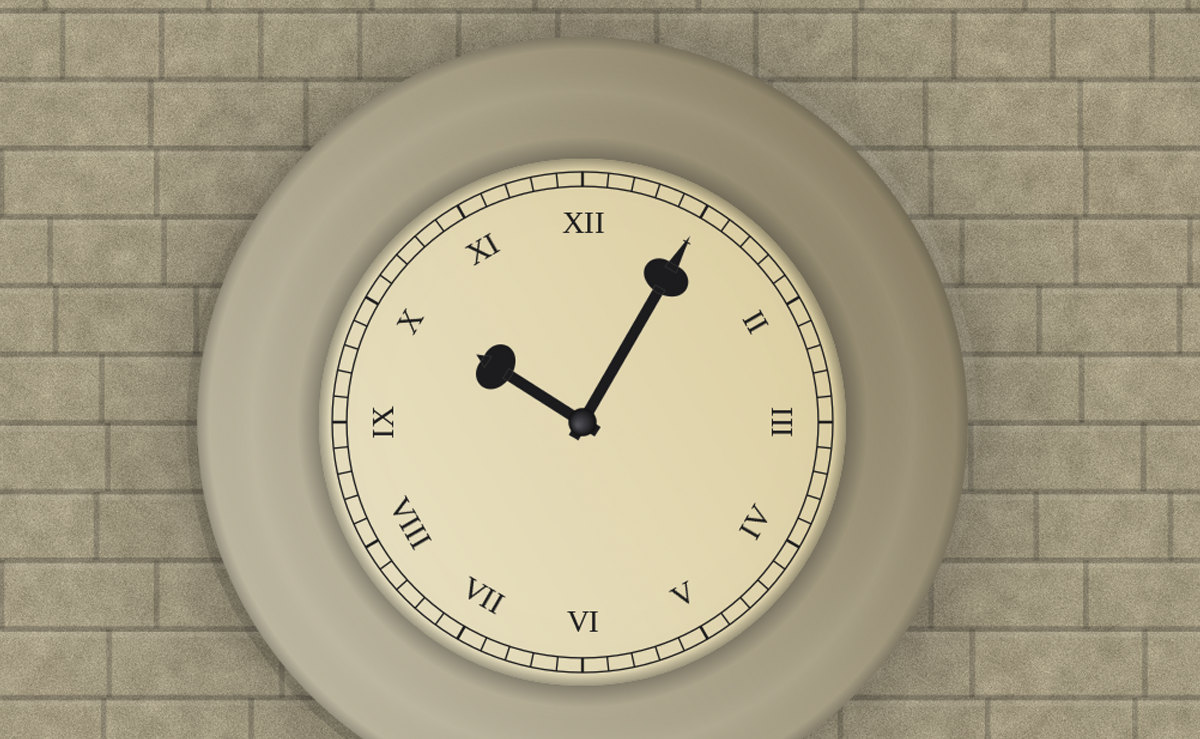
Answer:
10 h 05 min
